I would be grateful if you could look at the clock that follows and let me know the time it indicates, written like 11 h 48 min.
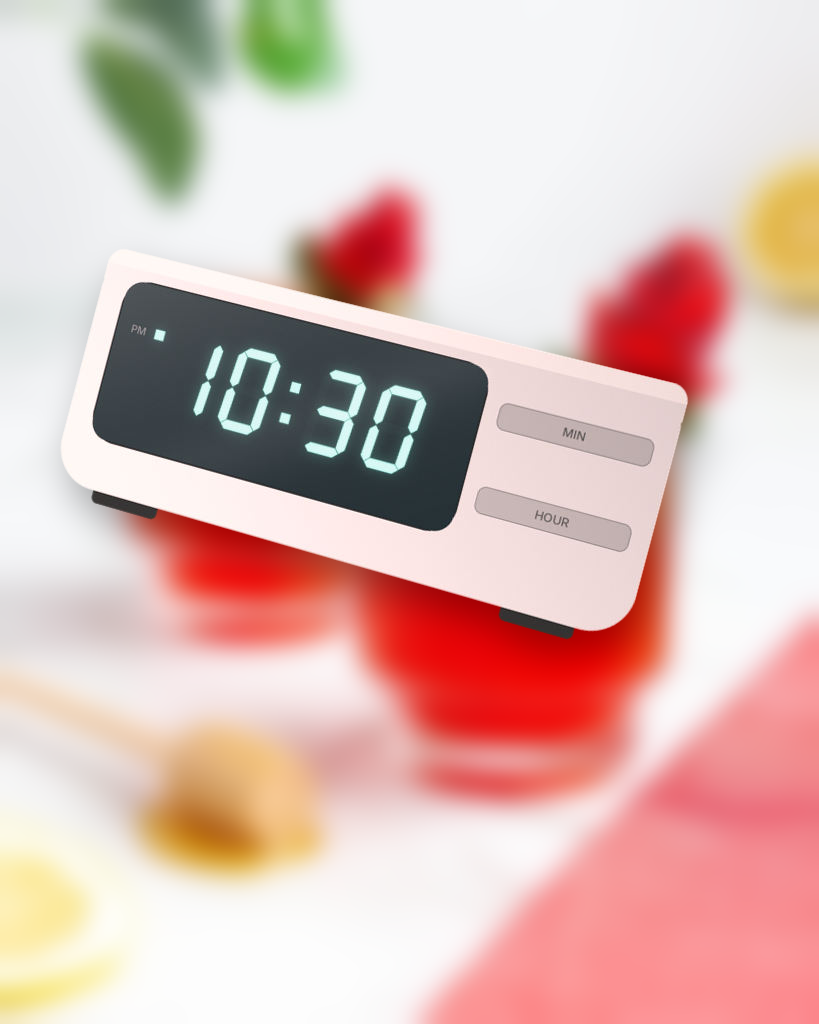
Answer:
10 h 30 min
